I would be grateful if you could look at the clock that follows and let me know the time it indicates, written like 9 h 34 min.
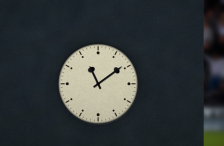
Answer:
11 h 09 min
